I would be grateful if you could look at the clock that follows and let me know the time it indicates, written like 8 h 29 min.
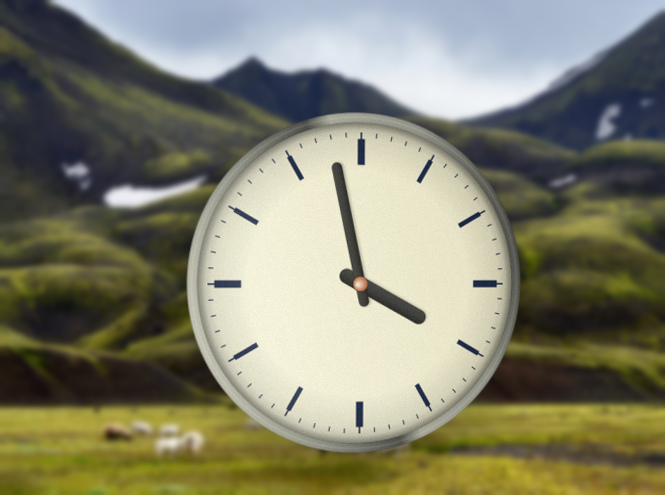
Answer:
3 h 58 min
